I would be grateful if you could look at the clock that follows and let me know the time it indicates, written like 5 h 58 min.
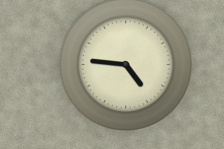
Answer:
4 h 46 min
